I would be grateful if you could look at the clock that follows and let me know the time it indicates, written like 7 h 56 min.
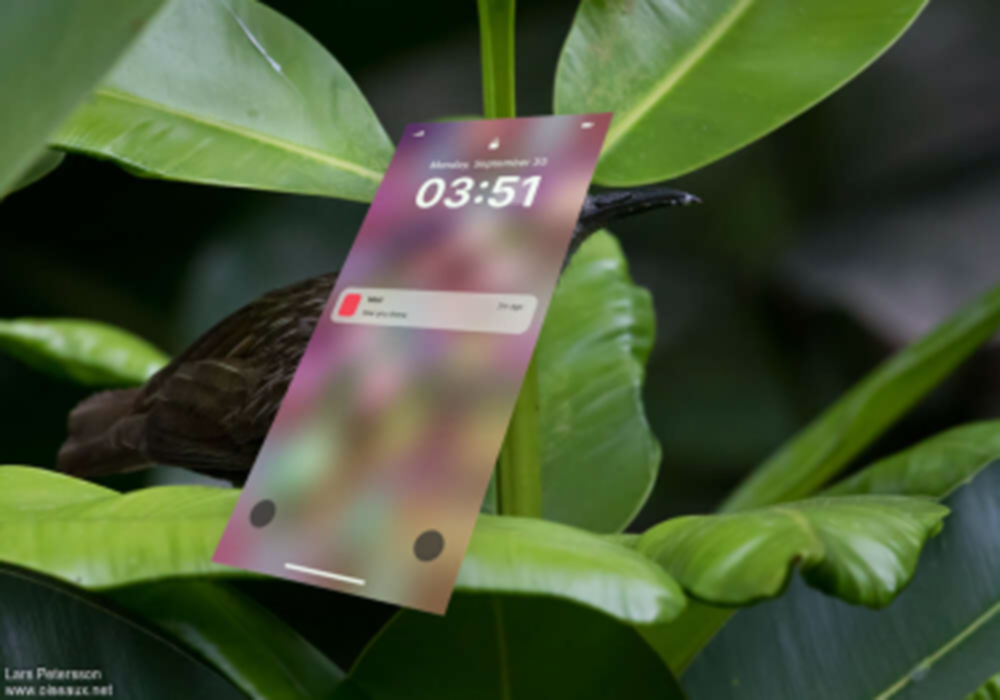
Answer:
3 h 51 min
